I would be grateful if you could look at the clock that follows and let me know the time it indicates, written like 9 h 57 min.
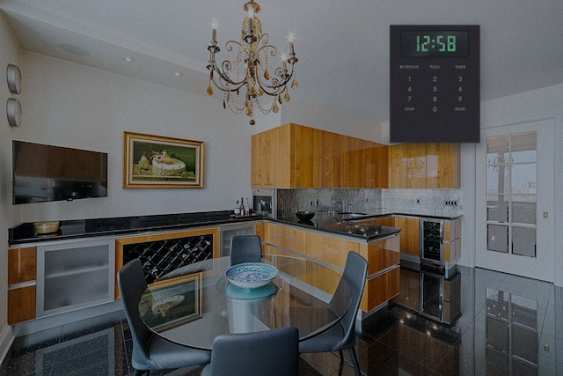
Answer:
12 h 58 min
